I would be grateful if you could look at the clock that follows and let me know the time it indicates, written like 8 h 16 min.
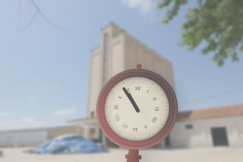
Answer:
10 h 54 min
